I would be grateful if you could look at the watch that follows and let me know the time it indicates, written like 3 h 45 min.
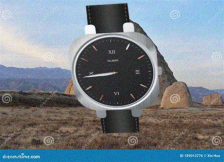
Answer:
8 h 44 min
